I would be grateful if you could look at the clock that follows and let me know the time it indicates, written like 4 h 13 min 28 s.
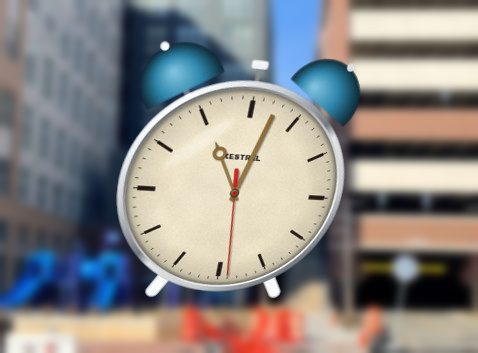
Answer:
11 h 02 min 29 s
